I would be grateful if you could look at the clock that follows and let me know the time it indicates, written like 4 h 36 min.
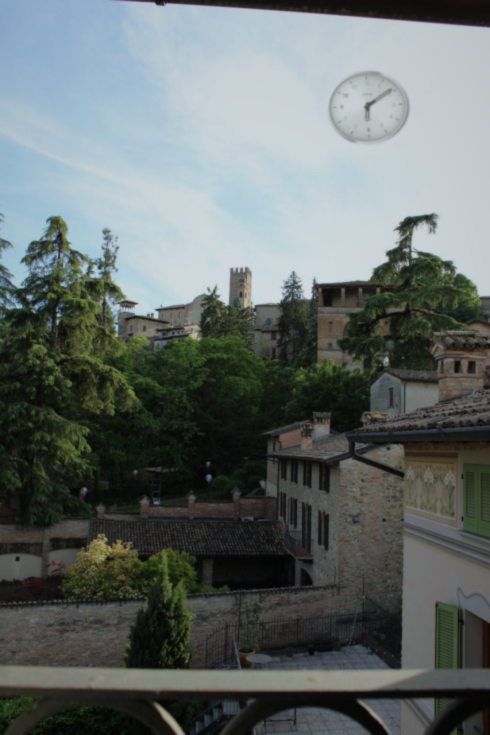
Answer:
6 h 09 min
